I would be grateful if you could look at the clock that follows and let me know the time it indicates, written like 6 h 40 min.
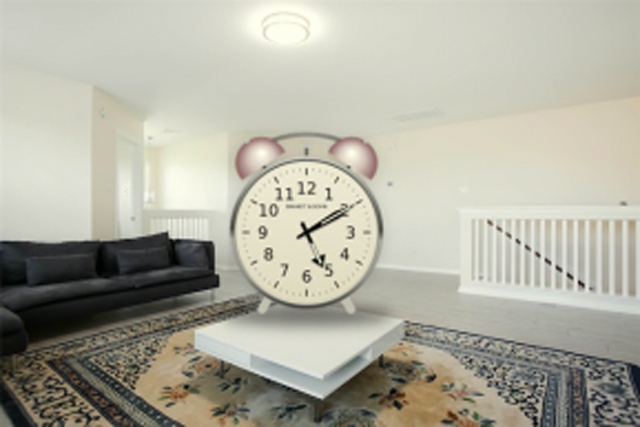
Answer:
5 h 10 min
